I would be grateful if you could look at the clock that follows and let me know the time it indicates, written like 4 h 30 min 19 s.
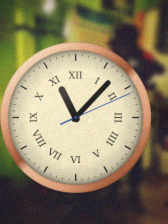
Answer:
11 h 07 min 11 s
